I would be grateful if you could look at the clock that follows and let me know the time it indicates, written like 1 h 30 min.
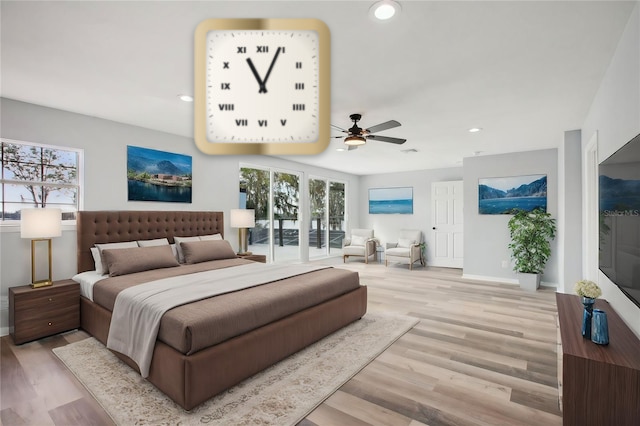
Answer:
11 h 04 min
